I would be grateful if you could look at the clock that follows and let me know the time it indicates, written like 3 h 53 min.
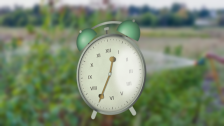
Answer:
12 h 35 min
